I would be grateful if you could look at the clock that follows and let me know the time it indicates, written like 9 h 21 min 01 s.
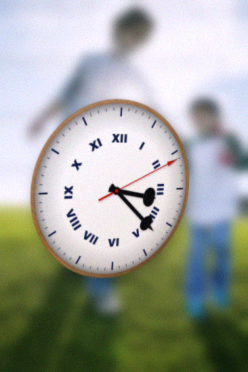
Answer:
3 h 22 min 11 s
